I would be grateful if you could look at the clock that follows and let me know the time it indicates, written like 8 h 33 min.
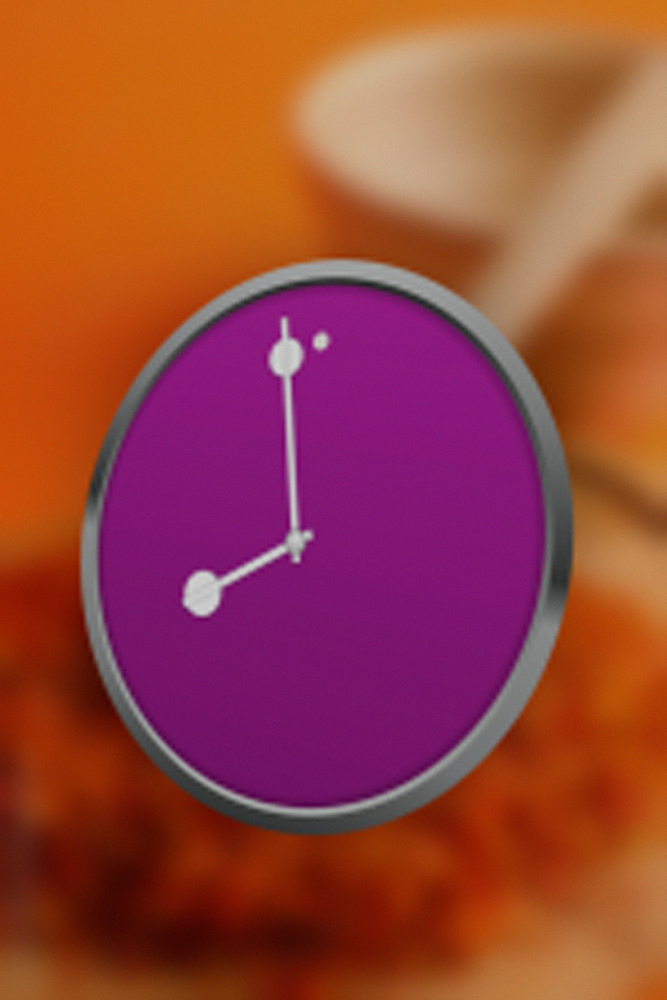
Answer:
7 h 58 min
